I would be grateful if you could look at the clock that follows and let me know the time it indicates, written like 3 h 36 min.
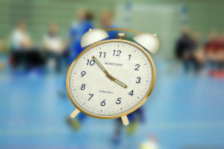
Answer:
3 h 52 min
